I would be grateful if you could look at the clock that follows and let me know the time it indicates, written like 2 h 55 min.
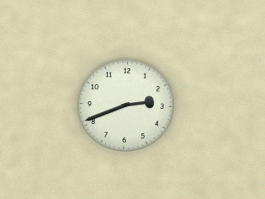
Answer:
2 h 41 min
